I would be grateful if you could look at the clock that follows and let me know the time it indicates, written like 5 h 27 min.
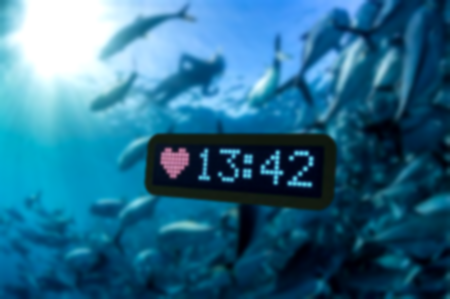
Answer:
13 h 42 min
